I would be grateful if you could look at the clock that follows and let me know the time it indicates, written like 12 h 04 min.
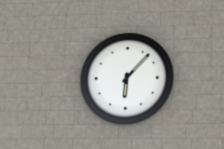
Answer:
6 h 07 min
